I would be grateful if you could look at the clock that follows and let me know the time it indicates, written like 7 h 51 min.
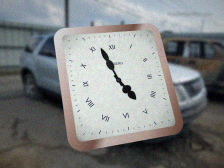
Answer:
4 h 57 min
